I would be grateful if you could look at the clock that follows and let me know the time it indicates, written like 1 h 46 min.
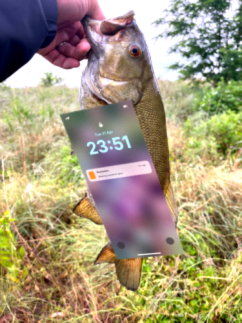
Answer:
23 h 51 min
